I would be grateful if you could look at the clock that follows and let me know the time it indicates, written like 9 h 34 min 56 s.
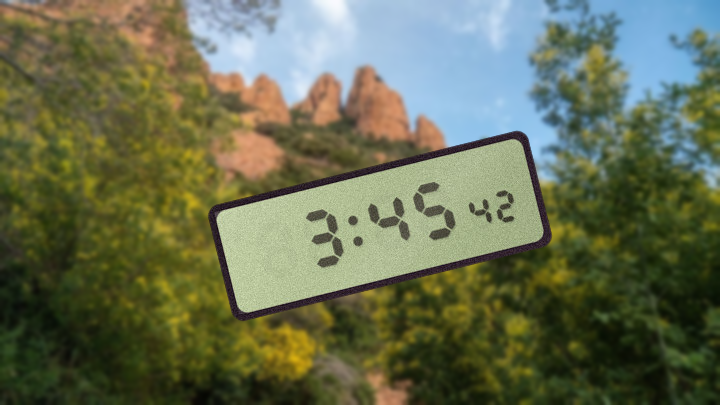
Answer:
3 h 45 min 42 s
